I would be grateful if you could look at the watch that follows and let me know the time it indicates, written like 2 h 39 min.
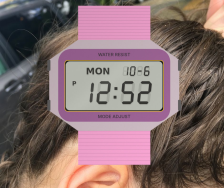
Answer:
12 h 52 min
